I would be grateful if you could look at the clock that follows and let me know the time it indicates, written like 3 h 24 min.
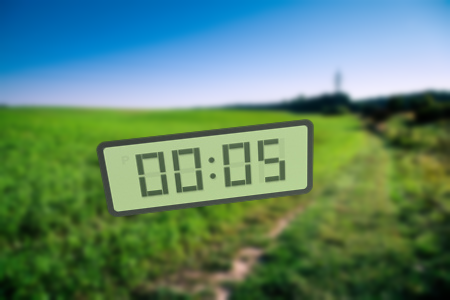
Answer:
0 h 05 min
